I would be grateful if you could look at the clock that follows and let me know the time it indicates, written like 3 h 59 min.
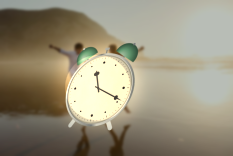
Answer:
11 h 19 min
